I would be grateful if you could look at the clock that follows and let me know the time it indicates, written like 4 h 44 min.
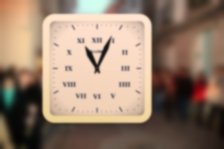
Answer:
11 h 04 min
